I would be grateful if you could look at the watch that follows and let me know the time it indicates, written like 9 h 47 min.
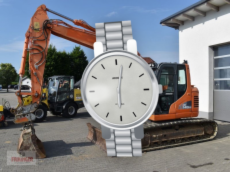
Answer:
6 h 02 min
